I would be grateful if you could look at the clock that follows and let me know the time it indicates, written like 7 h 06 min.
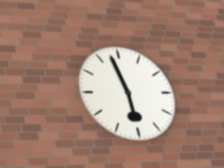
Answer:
5 h 58 min
